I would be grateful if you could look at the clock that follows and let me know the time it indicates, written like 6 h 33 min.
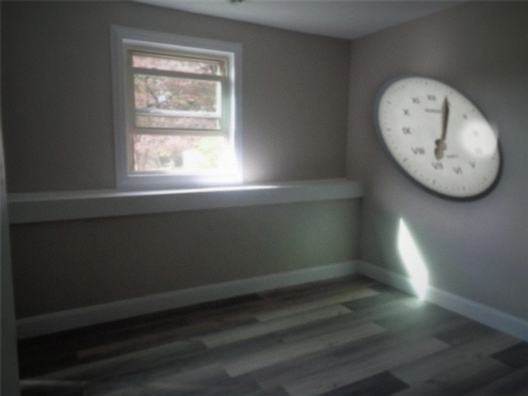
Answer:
7 h 04 min
